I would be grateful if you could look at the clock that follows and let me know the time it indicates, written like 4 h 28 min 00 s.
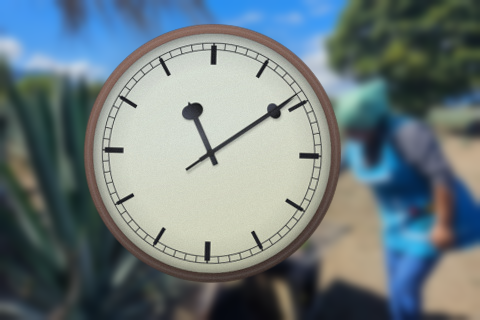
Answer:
11 h 09 min 09 s
